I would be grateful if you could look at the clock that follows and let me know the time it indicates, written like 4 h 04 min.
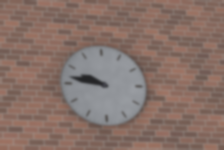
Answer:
9 h 47 min
